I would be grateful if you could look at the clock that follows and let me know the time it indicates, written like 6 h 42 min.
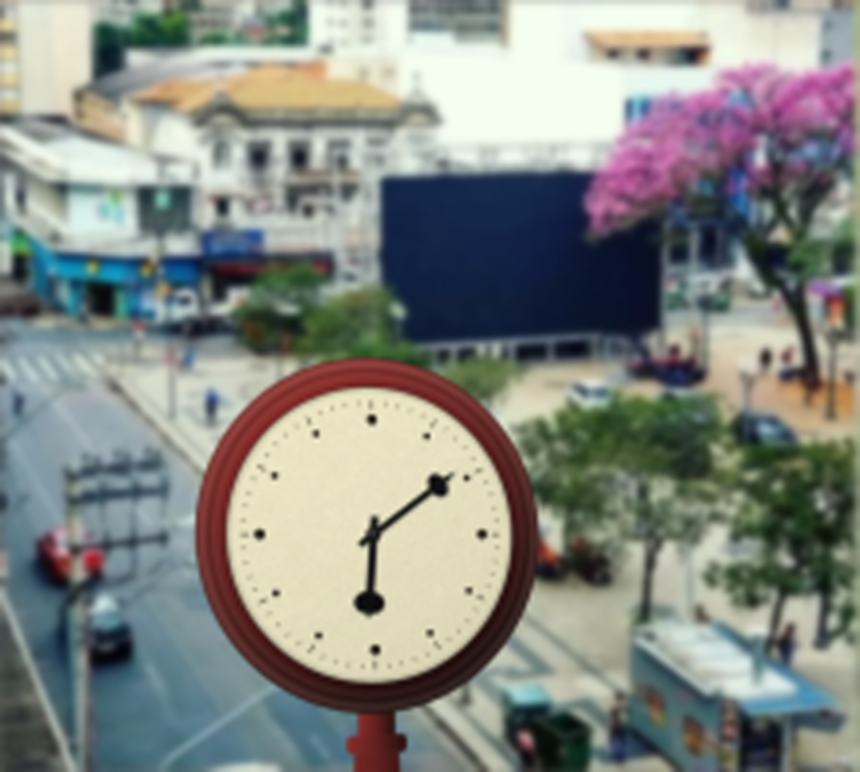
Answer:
6 h 09 min
